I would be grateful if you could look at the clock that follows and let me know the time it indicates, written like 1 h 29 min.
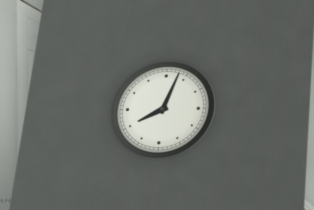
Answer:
8 h 03 min
